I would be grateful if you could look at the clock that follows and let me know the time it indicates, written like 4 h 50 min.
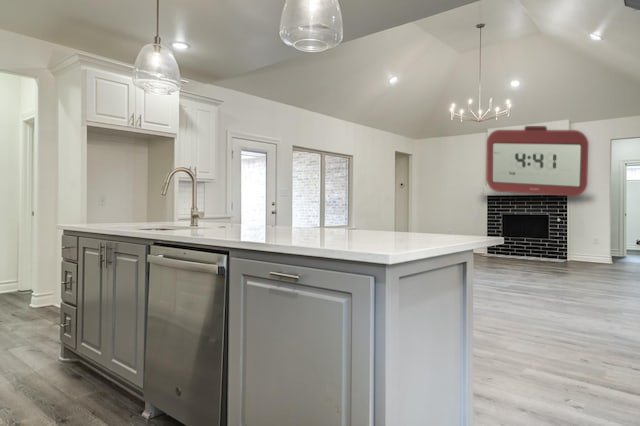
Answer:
4 h 41 min
